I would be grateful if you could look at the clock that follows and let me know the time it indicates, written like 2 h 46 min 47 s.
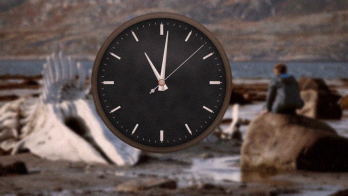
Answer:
11 h 01 min 08 s
